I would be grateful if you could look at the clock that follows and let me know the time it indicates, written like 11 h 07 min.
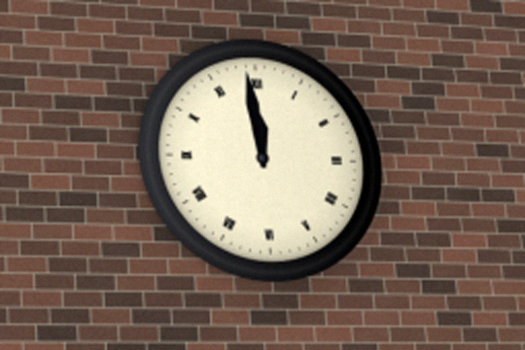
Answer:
11 h 59 min
